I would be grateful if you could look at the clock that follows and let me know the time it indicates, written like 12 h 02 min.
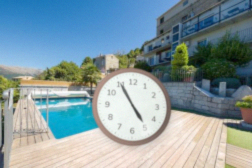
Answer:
4 h 55 min
